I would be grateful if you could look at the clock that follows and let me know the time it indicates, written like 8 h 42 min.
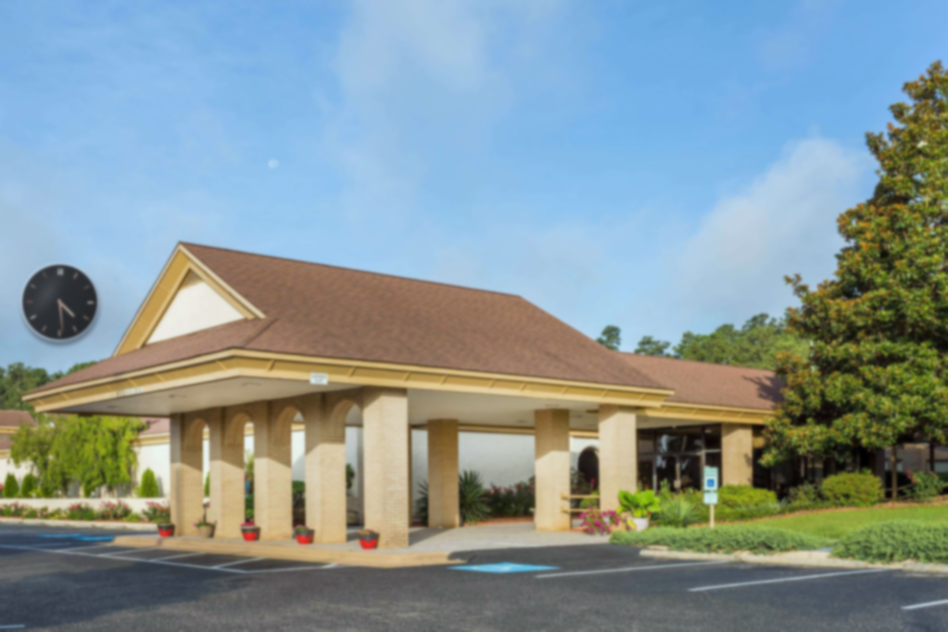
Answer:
4 h 29 min
